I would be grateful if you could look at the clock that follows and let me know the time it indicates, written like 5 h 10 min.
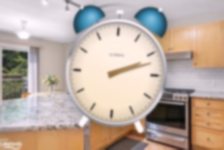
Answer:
2 h 12 min
